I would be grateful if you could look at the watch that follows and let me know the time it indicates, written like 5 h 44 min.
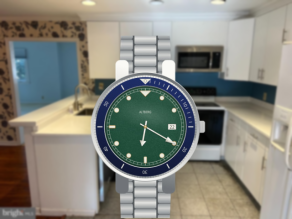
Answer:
6 h 20 min
